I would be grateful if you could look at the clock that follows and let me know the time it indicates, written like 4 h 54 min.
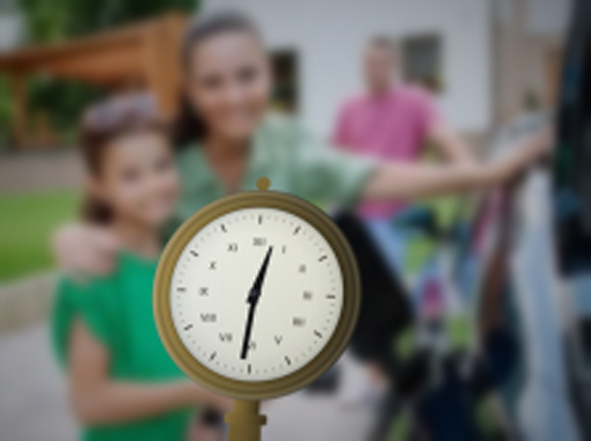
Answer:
12 h 31 min
